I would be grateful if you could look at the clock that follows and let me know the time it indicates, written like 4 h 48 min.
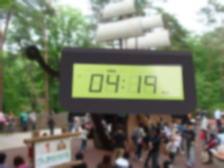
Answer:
4 h 19 min
